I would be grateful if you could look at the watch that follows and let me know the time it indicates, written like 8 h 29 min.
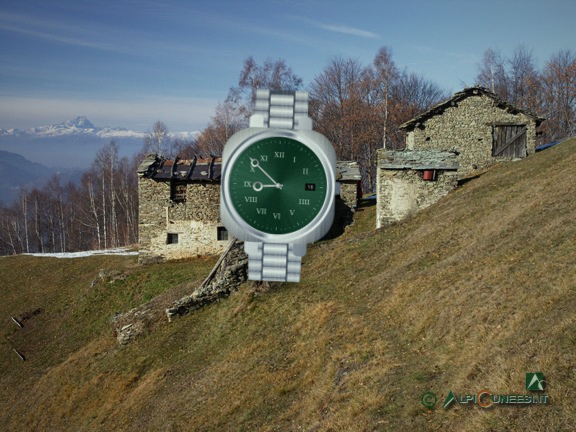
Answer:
8 h 52 min
